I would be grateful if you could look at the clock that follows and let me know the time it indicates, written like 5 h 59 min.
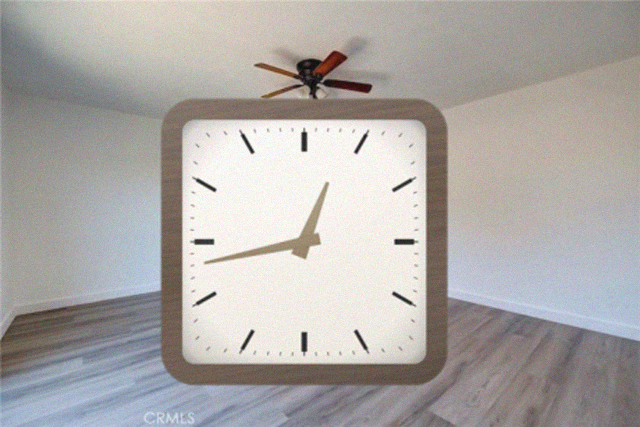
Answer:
12 h 43 min
